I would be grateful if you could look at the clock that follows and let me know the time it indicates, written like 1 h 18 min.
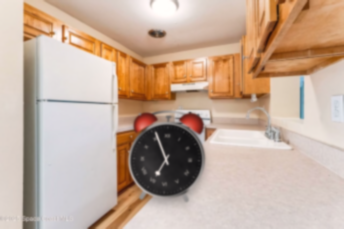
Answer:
6 h 56 min
